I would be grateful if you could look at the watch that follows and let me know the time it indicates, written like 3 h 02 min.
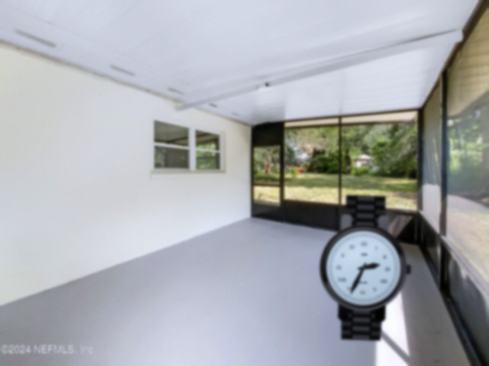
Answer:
2 h 34 min
